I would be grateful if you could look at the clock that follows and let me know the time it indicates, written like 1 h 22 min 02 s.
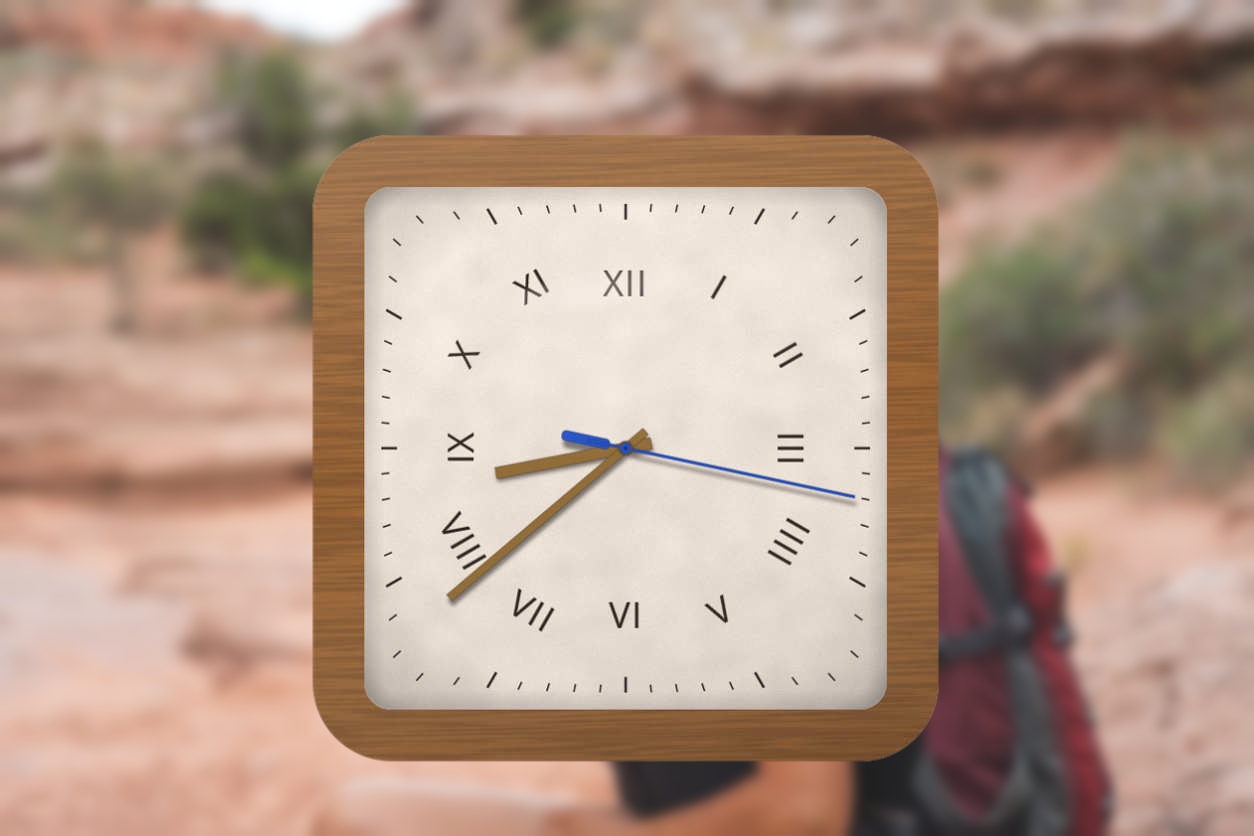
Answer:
8 h 38 min 17 s
